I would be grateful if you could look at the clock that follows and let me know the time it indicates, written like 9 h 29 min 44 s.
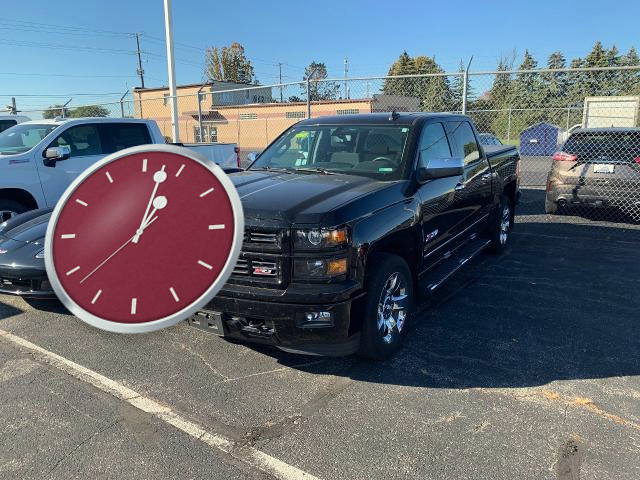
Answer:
1 h 02 min 38 s
